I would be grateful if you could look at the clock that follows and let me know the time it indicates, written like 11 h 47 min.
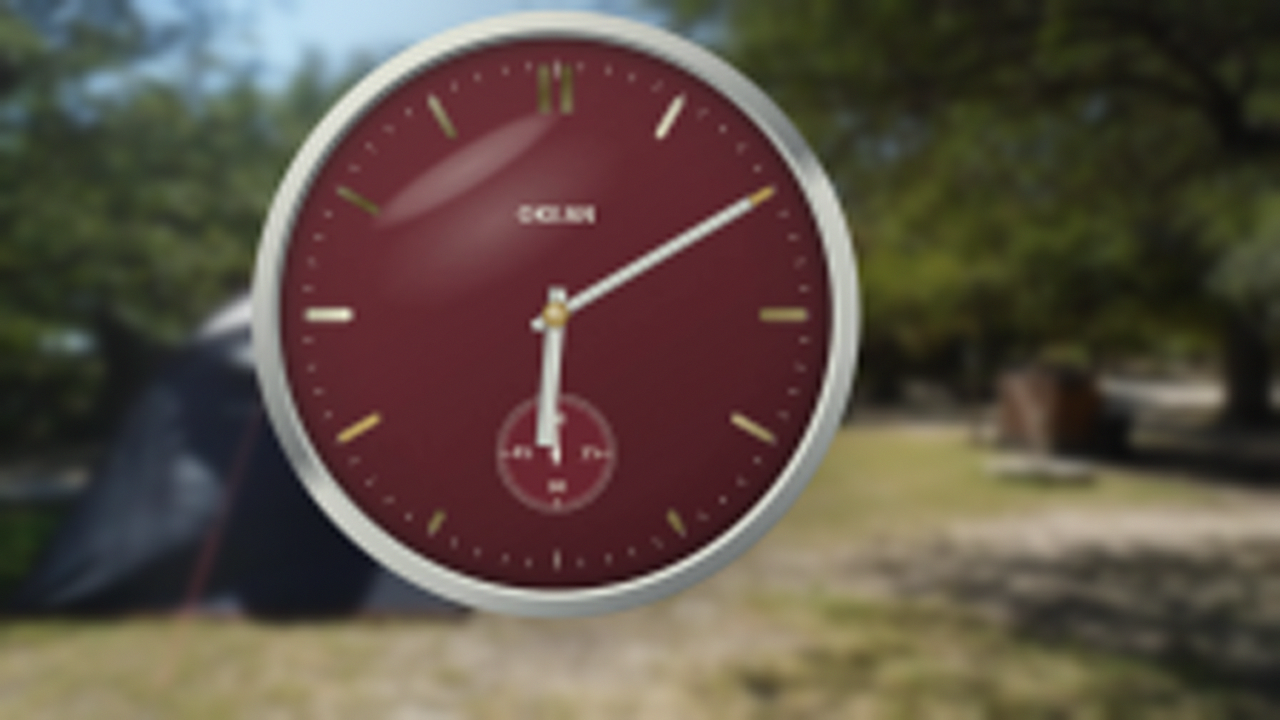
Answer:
6 h 10 min
